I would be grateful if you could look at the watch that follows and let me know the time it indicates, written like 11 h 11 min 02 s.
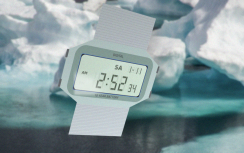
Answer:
2 h 52 min 34 s
